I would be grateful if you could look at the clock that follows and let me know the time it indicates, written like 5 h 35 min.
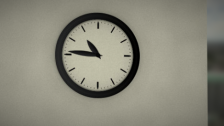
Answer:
10 h 46 min
